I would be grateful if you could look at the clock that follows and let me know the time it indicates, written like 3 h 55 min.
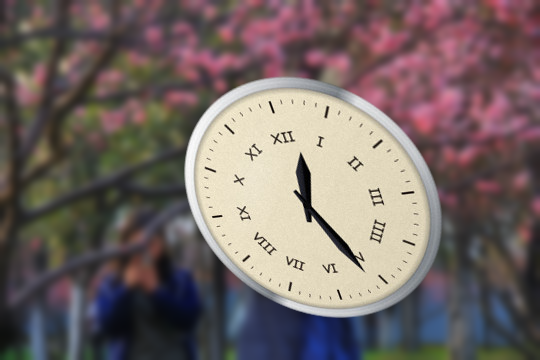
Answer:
12 h 26 min
